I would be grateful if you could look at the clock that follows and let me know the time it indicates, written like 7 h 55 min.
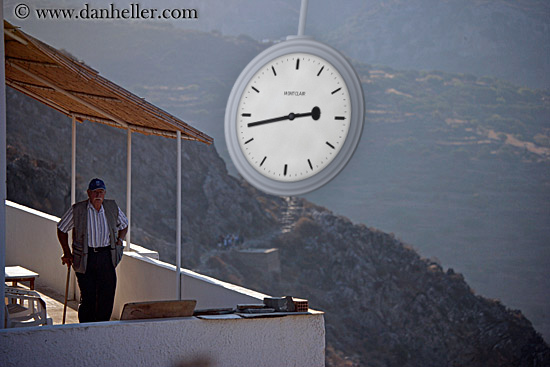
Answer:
2 h 43 min
